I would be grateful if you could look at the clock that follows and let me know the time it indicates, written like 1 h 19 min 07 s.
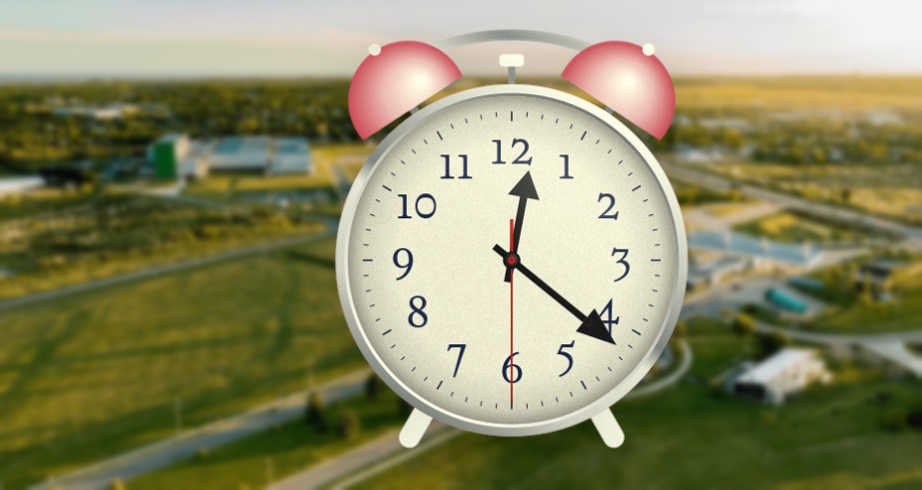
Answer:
12 h 21 min 30 s
